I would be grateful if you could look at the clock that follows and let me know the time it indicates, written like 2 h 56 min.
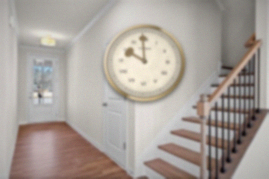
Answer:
9 h 59 min
